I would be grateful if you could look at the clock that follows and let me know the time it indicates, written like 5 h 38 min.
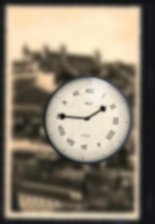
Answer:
1 h 45 min
